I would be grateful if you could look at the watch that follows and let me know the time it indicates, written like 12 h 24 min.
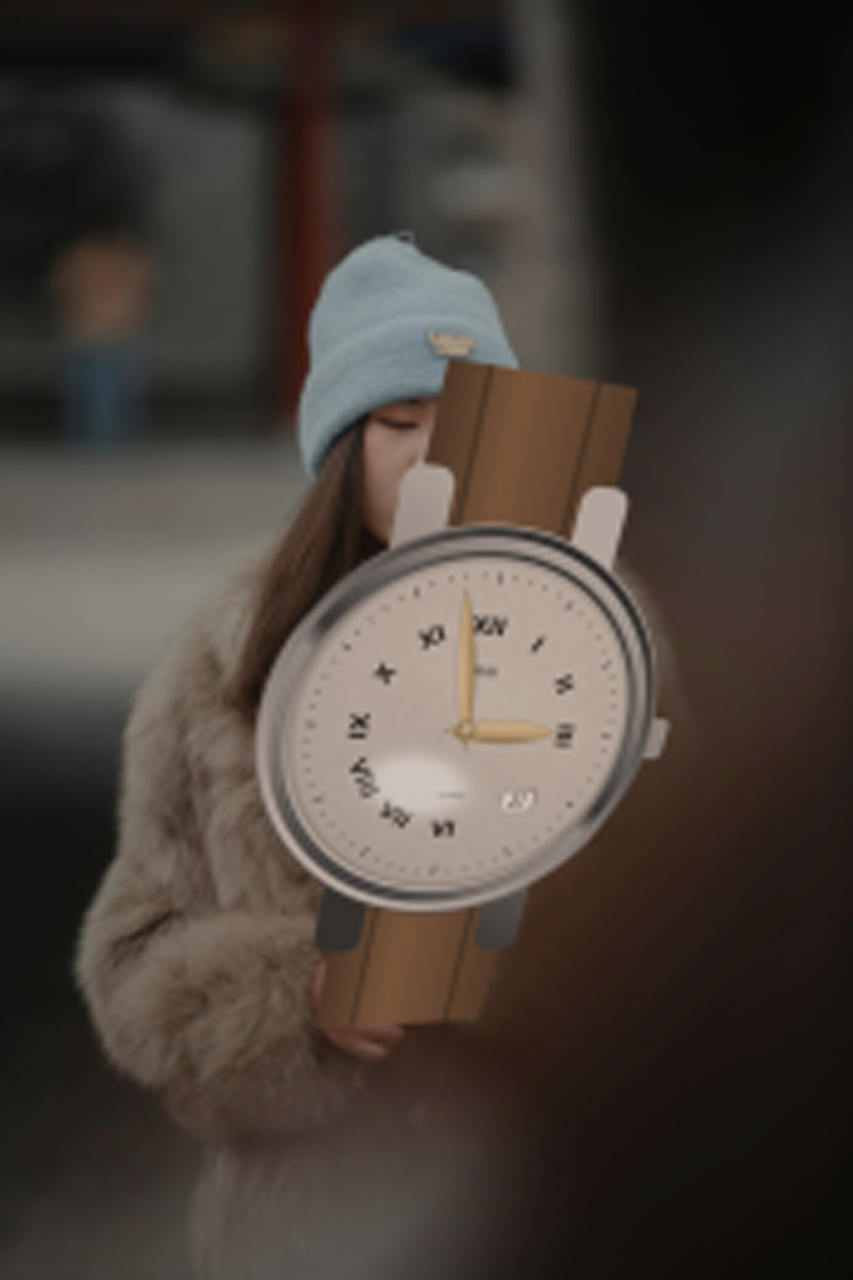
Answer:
2 h 58 min
